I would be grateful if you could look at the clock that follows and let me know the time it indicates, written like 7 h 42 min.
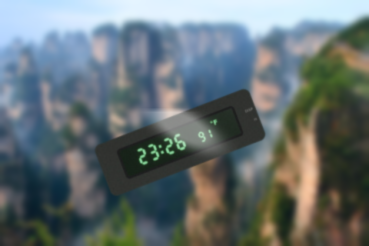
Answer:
23 h 26 min
